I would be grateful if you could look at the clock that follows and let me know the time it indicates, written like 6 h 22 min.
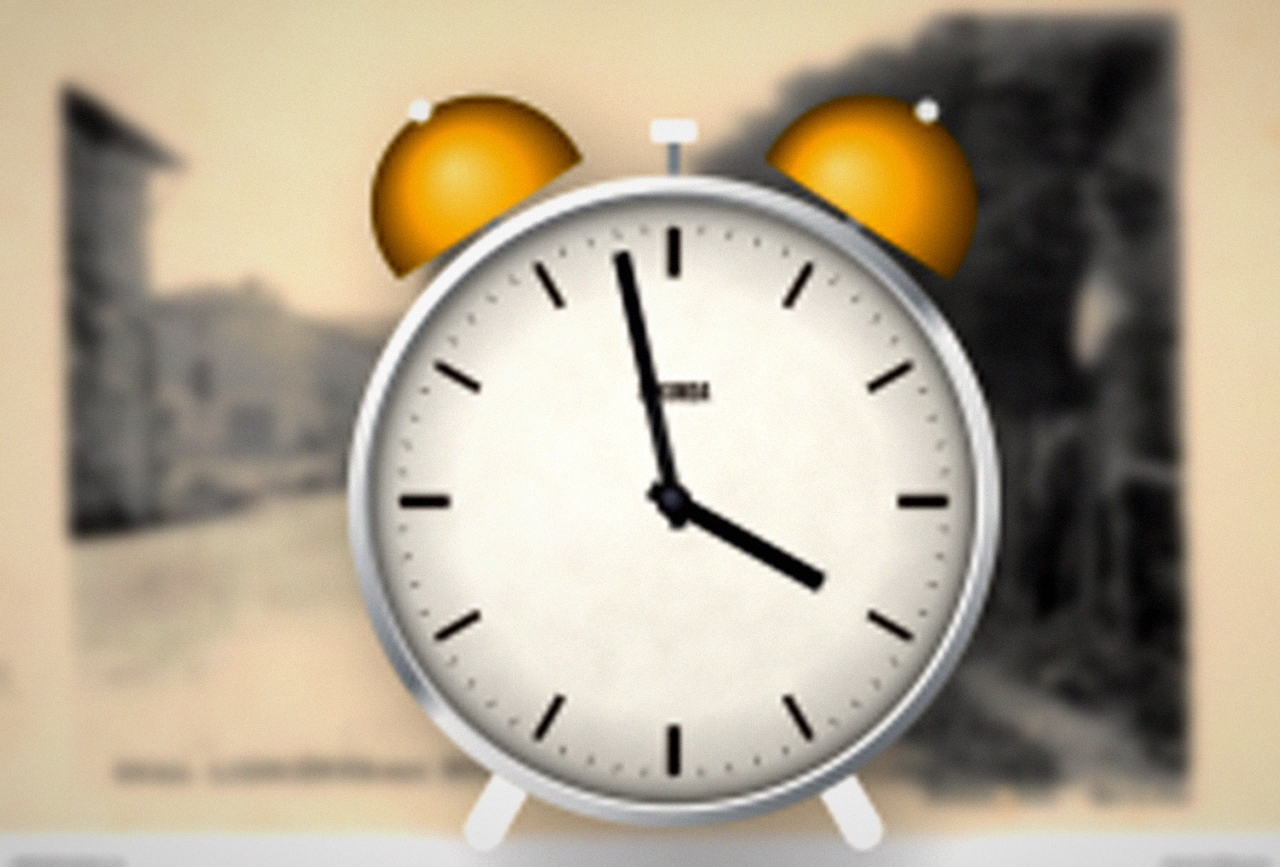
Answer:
3 h 58 min
